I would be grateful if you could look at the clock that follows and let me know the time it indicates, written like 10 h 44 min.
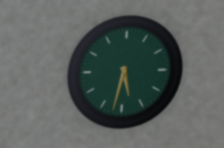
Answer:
5 h 32 min
